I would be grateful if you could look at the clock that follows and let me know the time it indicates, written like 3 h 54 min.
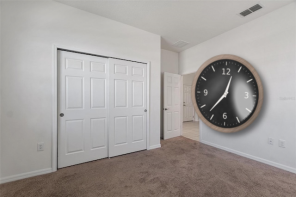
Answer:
12 h 37 min
